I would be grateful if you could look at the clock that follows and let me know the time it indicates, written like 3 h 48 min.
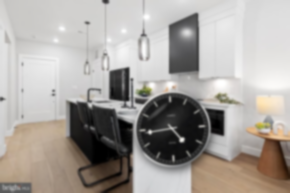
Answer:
4 h 44 min
